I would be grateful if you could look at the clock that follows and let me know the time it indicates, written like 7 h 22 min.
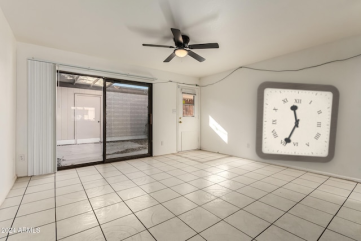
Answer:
11 h 34 min
